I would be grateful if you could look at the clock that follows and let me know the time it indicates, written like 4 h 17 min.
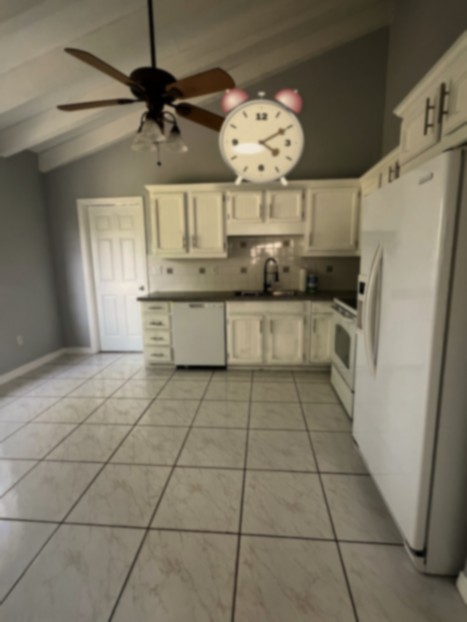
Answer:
4 h 10 min
